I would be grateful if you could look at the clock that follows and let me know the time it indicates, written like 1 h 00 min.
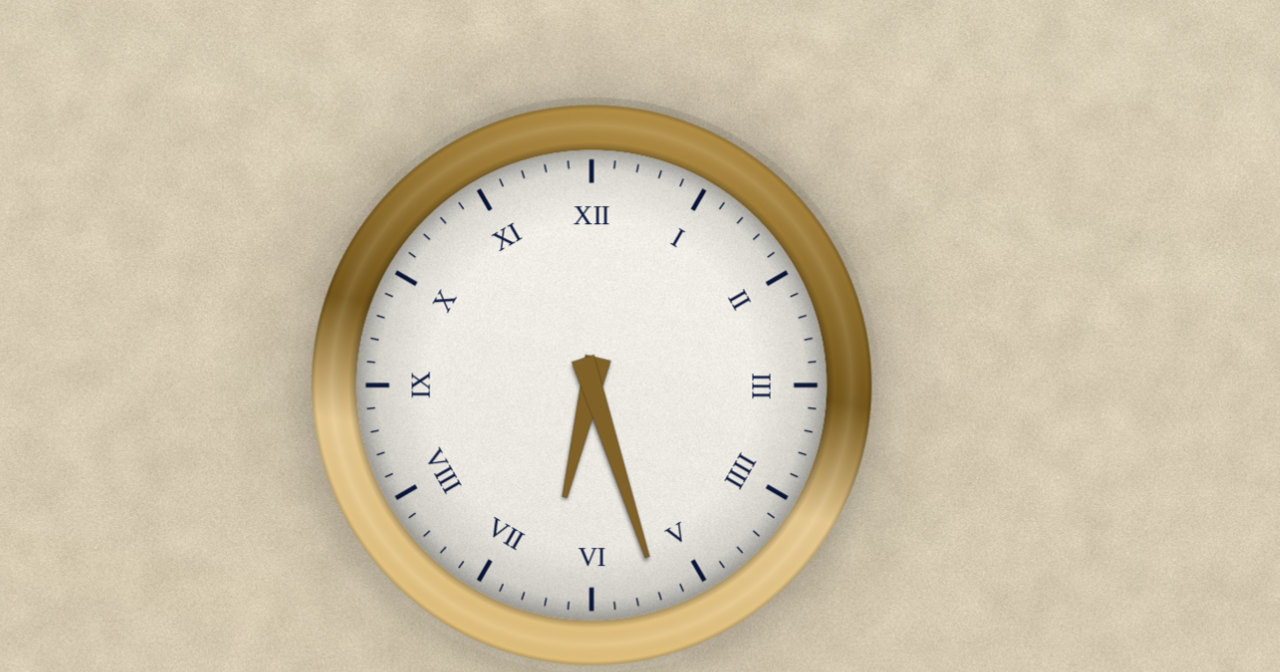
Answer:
6 h 27 min
